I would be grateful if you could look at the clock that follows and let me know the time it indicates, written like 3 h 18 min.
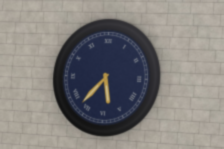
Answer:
5 h 37 min
